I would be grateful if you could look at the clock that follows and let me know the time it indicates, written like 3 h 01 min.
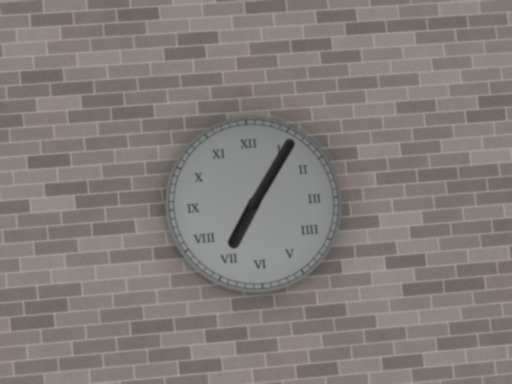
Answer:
7 h 06 min
